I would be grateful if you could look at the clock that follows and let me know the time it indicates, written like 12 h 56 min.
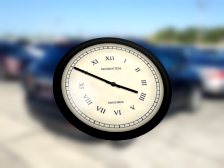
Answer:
3 h 50 min
